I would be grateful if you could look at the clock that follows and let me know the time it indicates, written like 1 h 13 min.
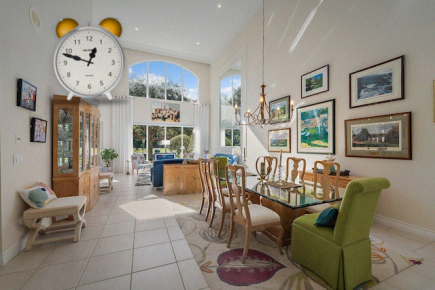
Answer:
12 h 48 min
